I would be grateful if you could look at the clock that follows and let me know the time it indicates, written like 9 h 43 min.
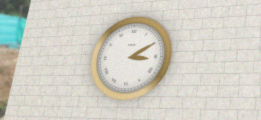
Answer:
3 h 10 min
